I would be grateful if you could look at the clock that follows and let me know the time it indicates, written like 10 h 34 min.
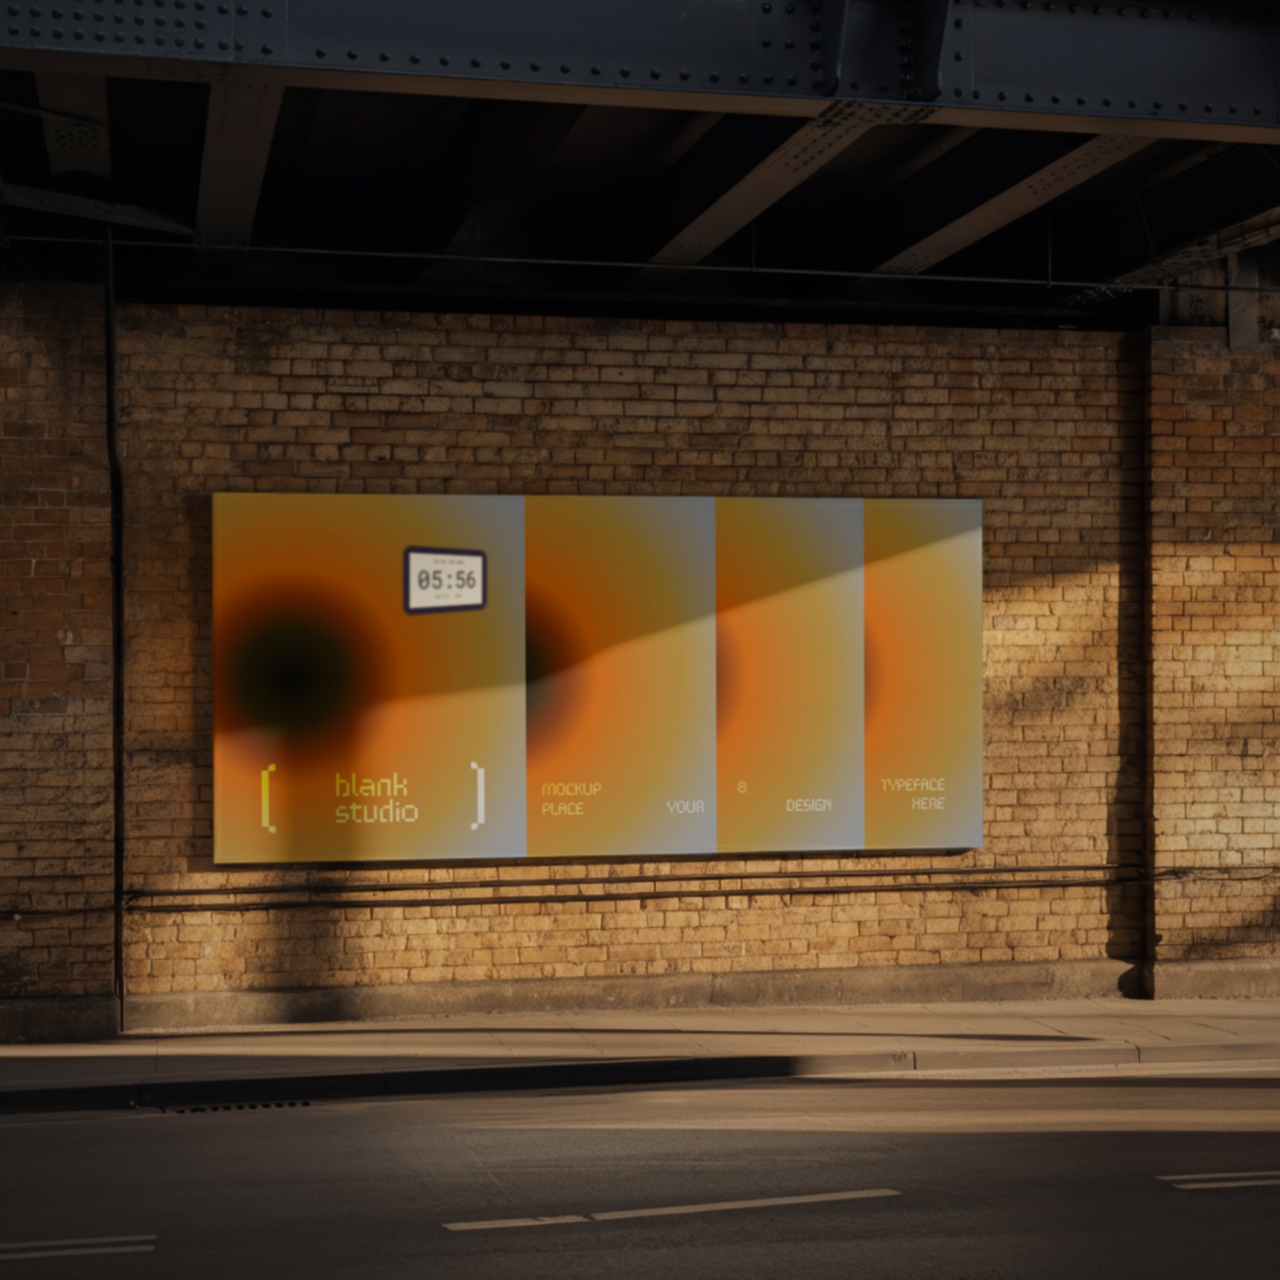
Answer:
5 h 56 min
